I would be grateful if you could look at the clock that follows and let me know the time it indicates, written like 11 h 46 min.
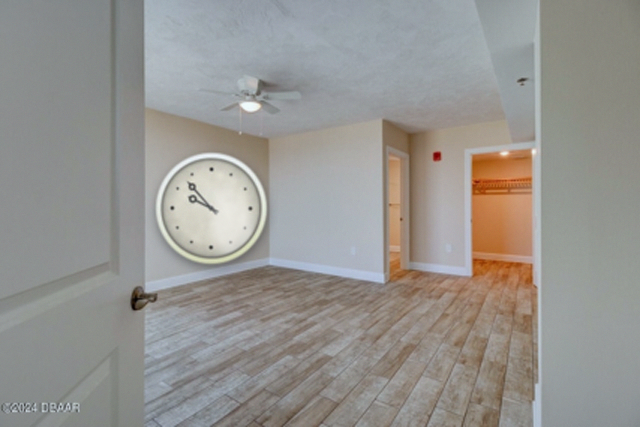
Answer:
9 h 53 min
